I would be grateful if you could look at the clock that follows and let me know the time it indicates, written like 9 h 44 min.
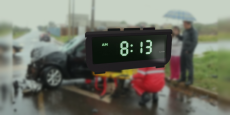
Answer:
8 h 13 min
